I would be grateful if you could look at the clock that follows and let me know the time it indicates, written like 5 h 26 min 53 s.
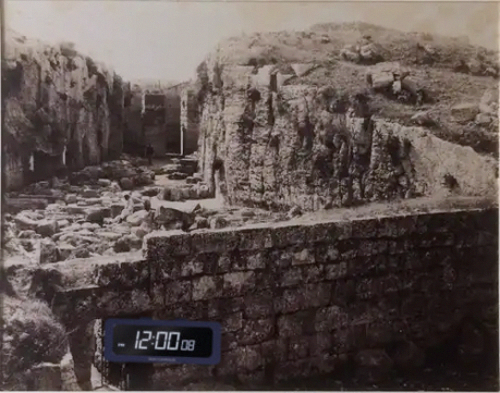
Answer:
12 h 00 min 08 s
